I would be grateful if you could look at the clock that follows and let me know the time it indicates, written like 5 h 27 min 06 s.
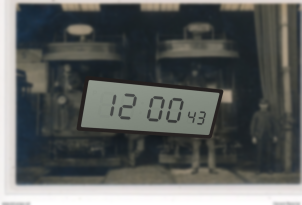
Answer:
12 h 00 min 43 s
